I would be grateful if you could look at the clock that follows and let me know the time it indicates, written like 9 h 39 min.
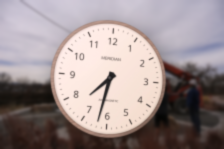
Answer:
7 h 32 min
